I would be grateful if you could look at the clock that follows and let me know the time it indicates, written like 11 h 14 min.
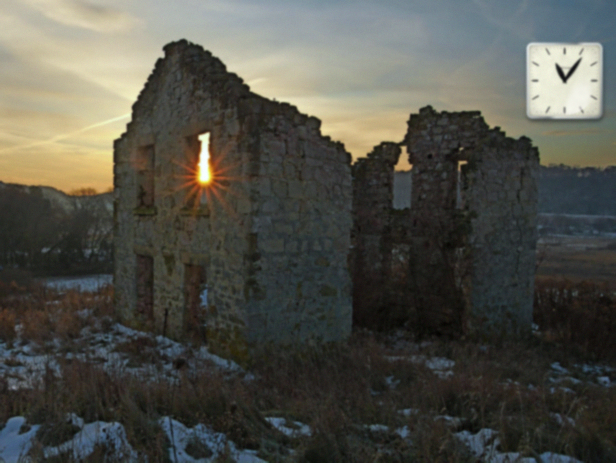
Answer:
11 h 06 min
